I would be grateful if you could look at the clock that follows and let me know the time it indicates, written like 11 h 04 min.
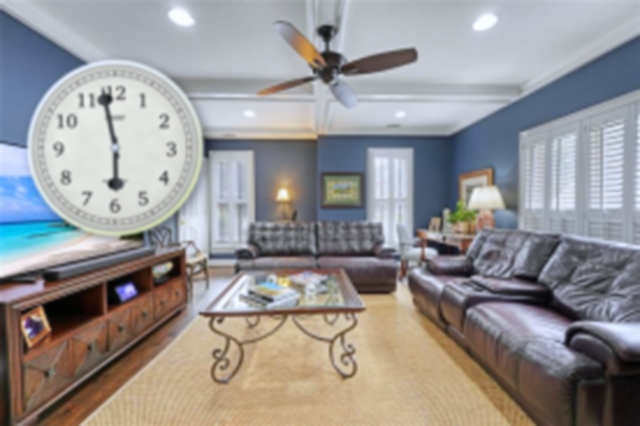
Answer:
5 h 58 min
